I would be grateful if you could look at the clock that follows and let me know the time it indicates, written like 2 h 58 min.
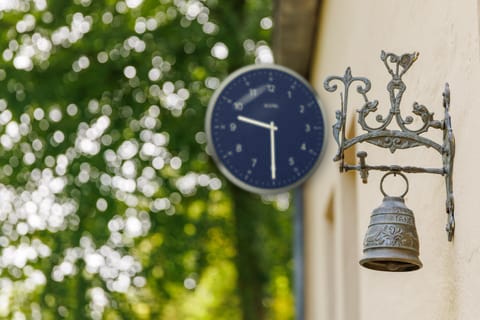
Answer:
9 h 30 min
